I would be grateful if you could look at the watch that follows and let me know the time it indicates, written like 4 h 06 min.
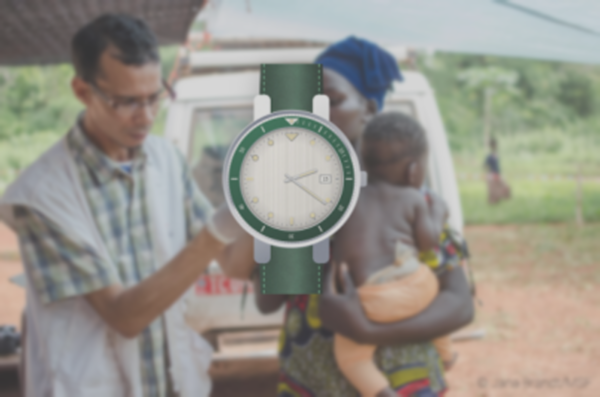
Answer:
2 h 21 min
